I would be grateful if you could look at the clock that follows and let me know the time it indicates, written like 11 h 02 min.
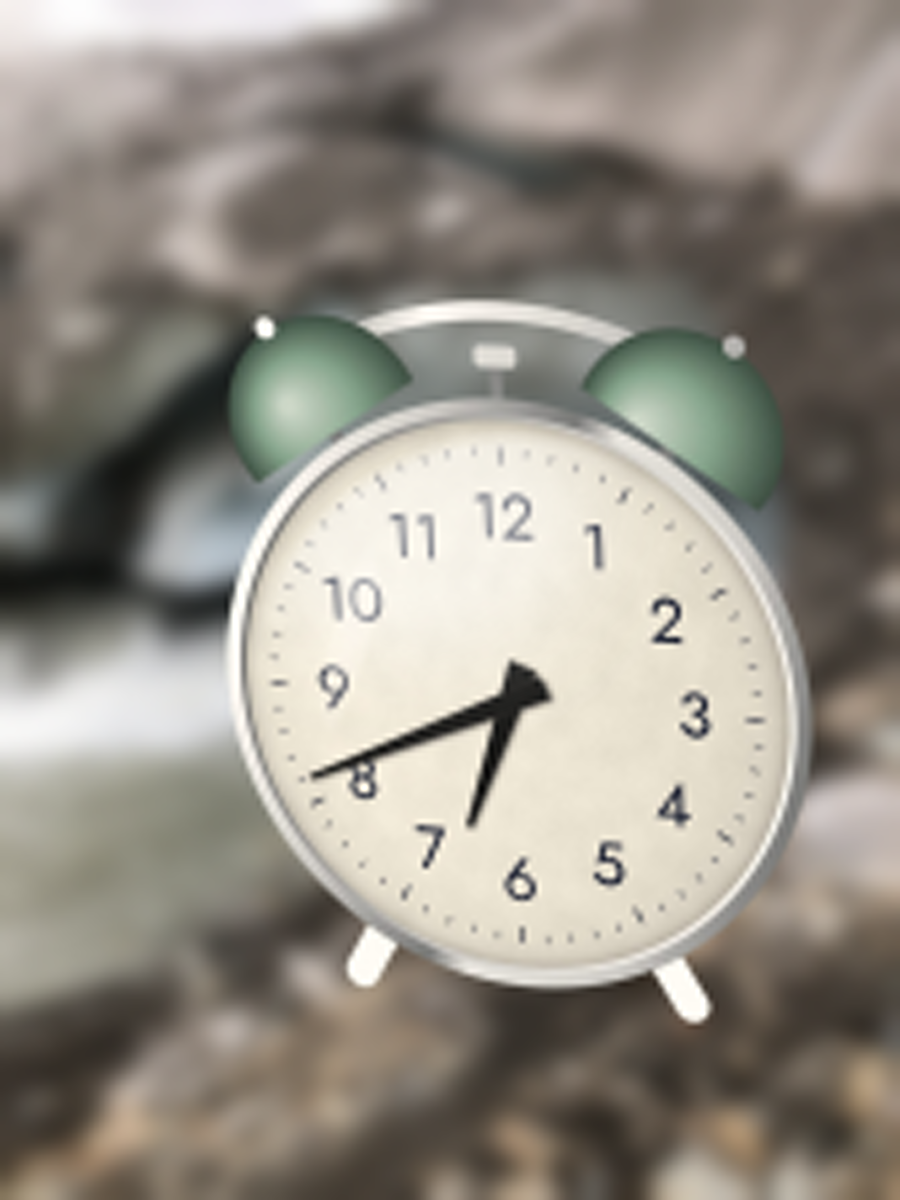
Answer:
6 h 41 min
